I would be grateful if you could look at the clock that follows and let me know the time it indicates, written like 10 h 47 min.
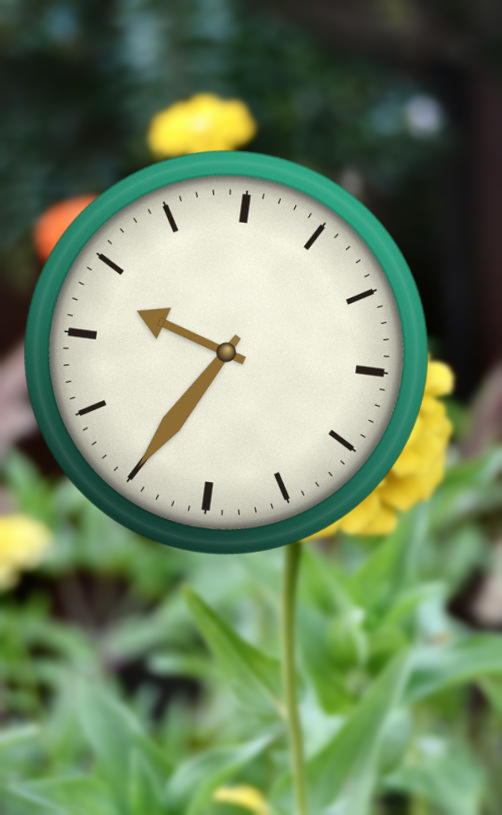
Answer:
9 h 35 min
